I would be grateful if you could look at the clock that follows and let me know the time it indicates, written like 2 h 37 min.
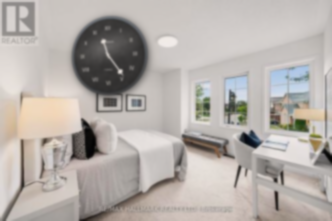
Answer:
11 h 24 min
